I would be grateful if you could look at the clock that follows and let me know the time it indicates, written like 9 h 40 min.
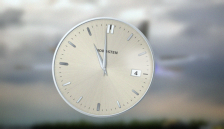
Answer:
10 h 59 min
